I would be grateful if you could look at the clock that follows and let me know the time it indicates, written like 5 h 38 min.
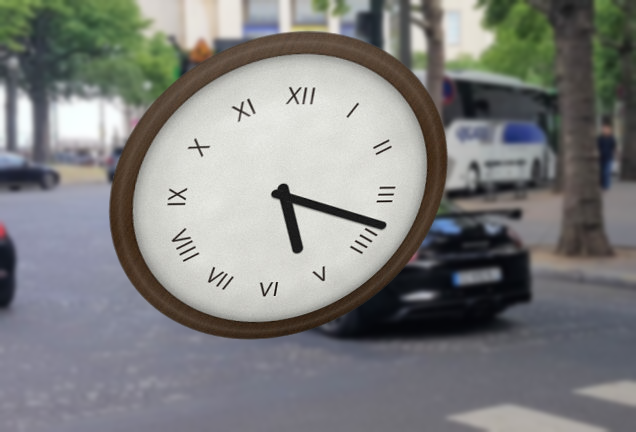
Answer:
5 h 18 min
